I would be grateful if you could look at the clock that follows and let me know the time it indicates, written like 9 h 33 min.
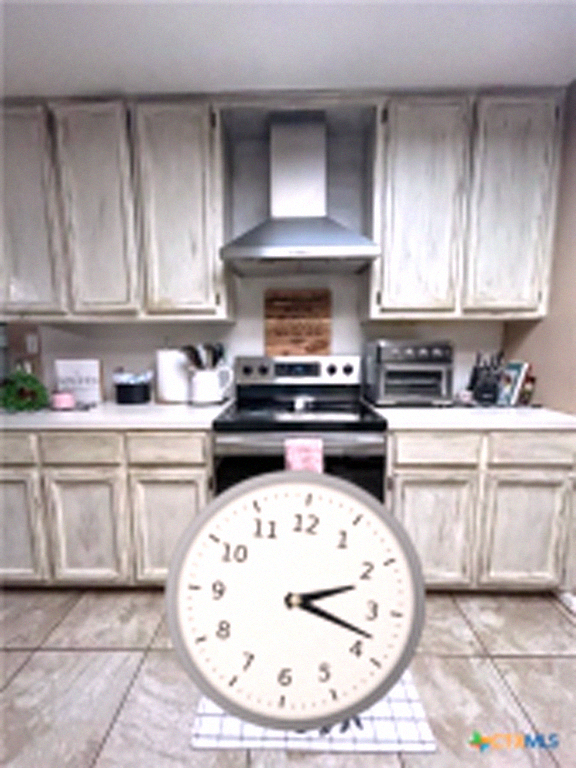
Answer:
2 h 18 min
